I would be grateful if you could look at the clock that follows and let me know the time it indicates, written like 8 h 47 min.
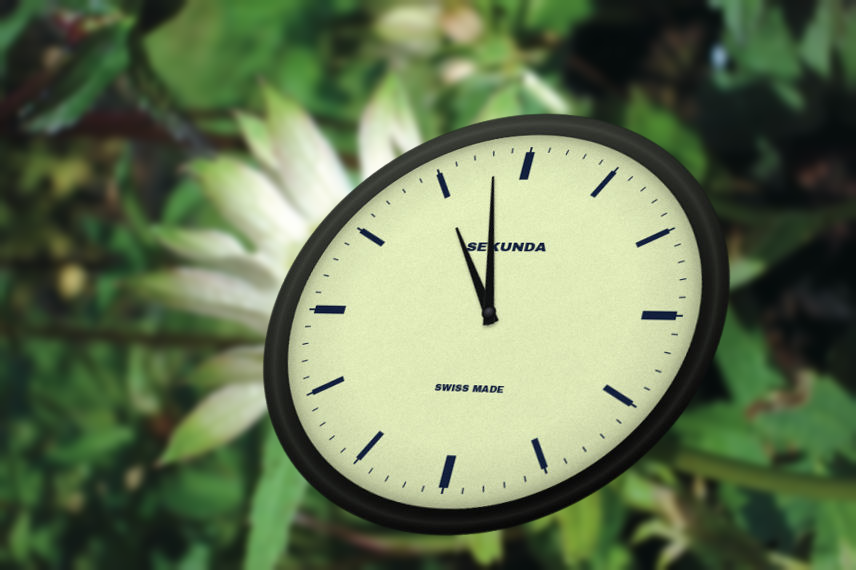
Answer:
10 h 58 min
